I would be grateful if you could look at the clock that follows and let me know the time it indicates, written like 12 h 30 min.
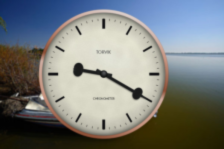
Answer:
9 h 20 min
